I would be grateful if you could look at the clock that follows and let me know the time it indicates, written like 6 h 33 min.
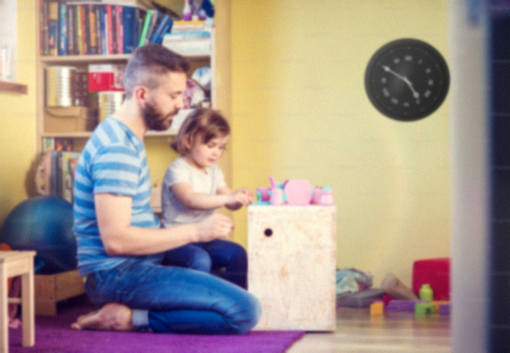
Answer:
4 h 50 min
